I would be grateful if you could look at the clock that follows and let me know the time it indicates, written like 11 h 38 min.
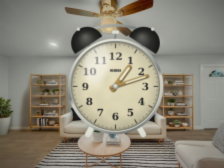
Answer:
1 h 12 min
